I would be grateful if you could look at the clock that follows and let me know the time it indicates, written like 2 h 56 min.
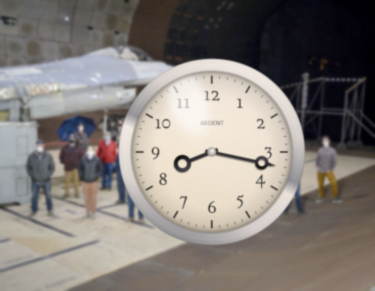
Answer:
8 h 17 min
